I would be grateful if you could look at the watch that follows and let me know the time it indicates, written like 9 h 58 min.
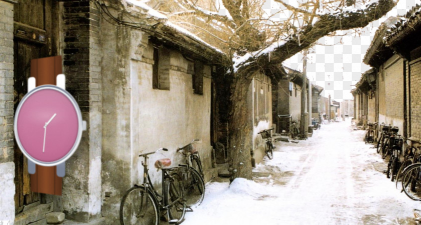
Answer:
1 h 31 min
